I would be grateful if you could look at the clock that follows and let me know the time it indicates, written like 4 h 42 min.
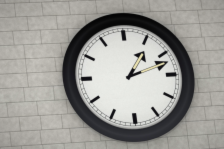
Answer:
1 h 12 min
